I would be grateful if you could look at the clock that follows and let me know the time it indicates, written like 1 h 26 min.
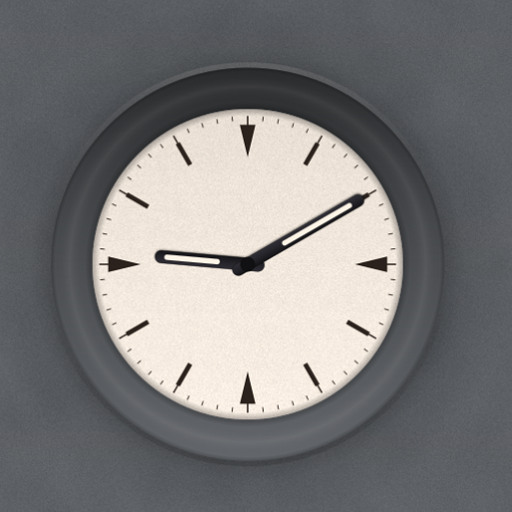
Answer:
9 h 10 min
